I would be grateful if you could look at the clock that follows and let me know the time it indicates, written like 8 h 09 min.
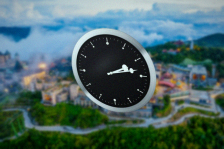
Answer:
2 h 13 min
